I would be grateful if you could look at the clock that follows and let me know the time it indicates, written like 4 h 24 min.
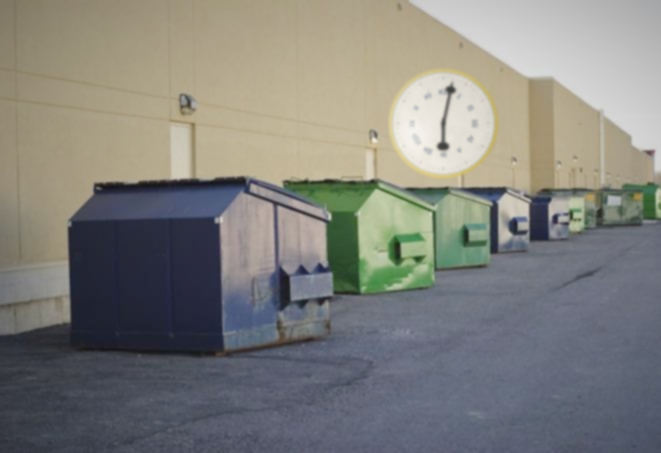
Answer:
6 h 02 min
